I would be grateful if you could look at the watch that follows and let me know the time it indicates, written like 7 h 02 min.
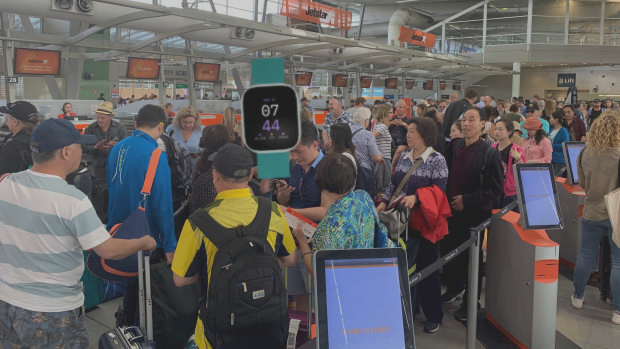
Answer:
7 h 44 min
